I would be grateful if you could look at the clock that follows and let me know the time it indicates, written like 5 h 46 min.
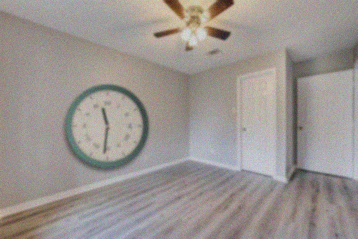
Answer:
11 h 31 min
